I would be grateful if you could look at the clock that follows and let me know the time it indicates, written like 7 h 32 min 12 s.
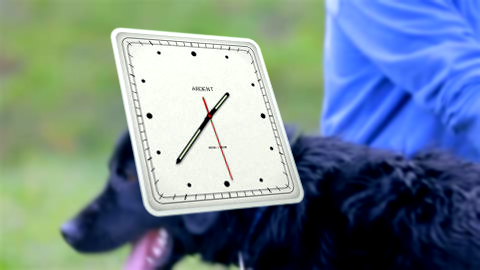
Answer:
1 h 37 min 29 s
